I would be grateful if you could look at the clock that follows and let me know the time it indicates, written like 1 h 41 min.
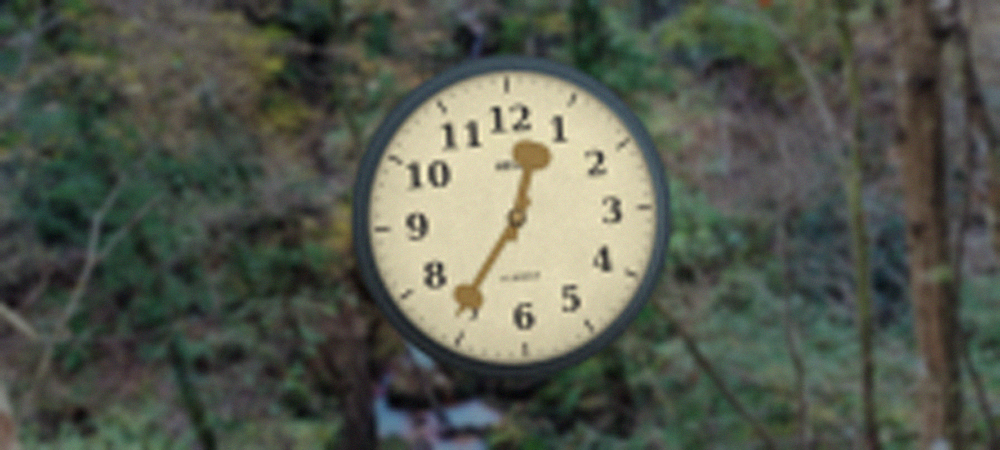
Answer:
12 h 36 min
